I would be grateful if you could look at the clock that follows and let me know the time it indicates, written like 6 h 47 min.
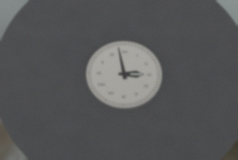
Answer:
2 h 58 min
